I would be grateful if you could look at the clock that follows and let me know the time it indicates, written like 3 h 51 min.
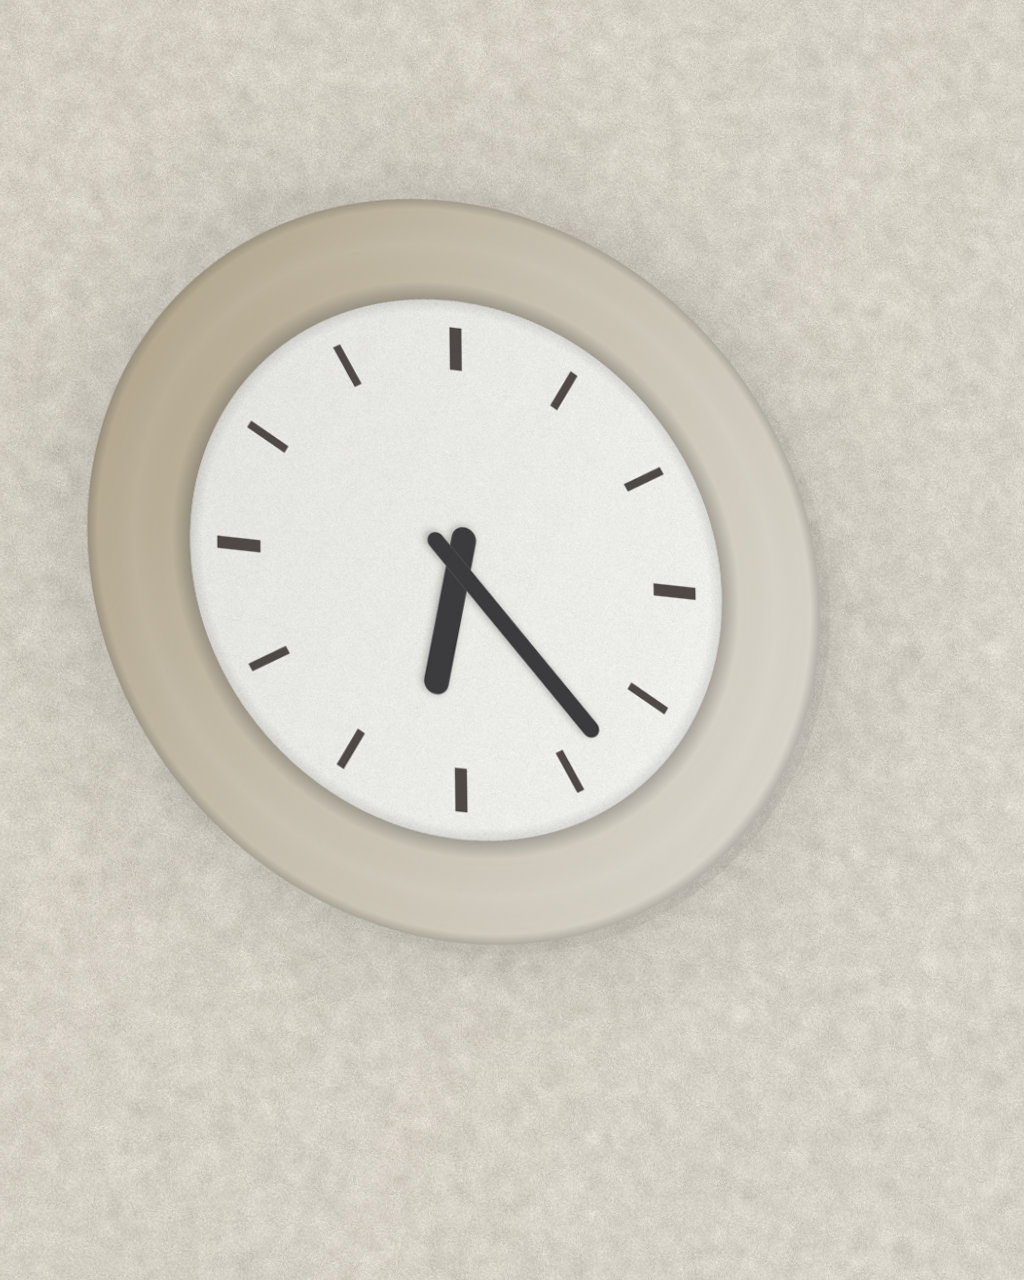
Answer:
6 h 23 min
